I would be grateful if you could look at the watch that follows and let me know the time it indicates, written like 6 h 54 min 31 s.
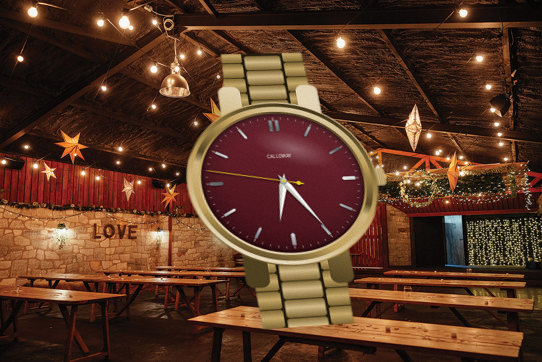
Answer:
6 h 24 min 47 s
